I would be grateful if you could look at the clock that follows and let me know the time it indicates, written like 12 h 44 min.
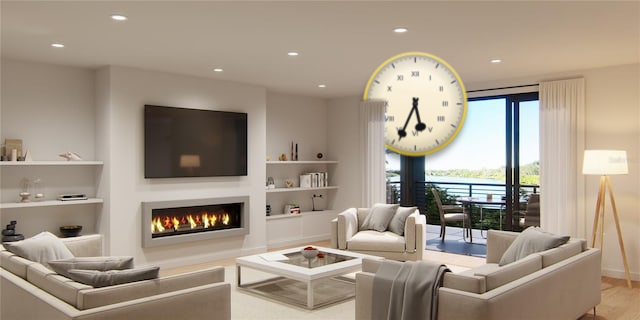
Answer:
5 h 34 min
